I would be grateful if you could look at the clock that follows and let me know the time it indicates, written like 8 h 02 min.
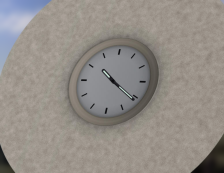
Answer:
10 h 21 min
